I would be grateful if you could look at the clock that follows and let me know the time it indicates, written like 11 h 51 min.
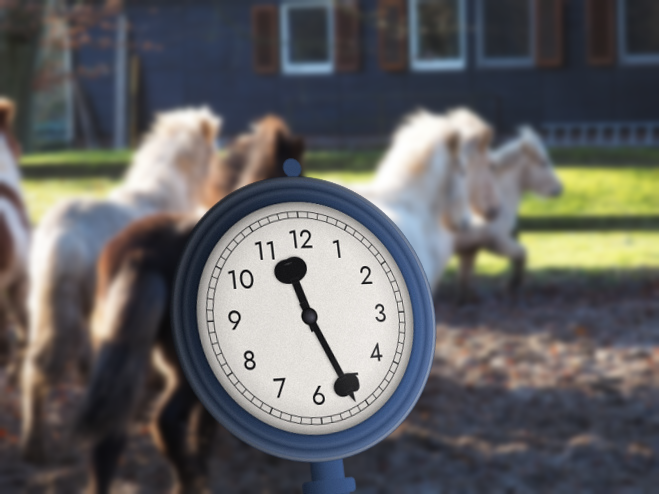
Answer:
11 h 26 min
